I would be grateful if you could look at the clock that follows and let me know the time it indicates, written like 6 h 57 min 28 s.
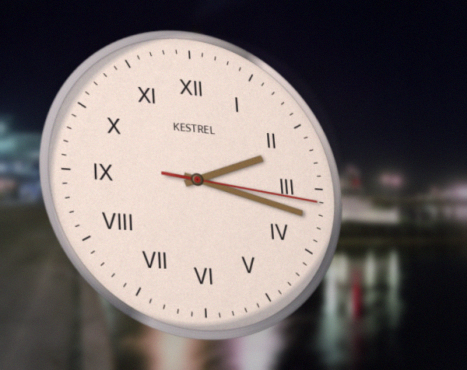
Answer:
2 h 17 min 16 s
